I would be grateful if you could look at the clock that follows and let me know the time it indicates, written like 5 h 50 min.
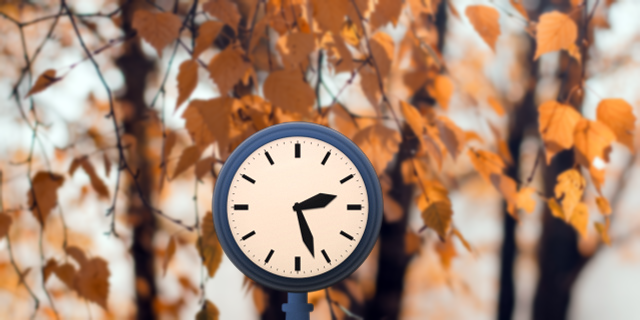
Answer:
2 h 27 min
